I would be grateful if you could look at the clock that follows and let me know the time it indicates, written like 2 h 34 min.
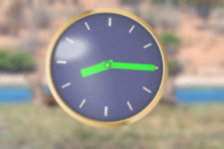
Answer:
8 h 15 min
